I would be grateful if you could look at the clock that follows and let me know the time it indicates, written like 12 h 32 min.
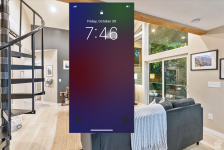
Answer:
7 h 46 min
